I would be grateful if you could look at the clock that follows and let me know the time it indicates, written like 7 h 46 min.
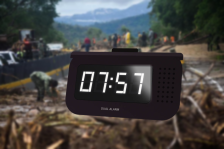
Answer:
7 h 57 min
